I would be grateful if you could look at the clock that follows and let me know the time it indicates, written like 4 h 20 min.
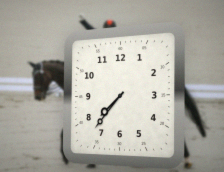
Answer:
7 h 37 min
